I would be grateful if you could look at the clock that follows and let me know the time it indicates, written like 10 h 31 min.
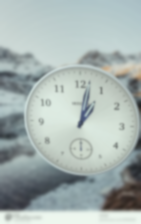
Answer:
1 h 02 min
